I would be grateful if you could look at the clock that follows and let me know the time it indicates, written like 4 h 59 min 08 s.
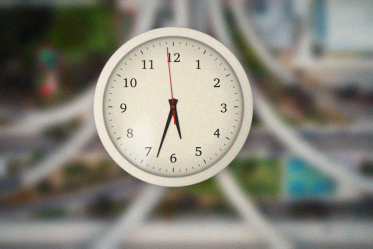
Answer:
5 h 32 min 59 s
